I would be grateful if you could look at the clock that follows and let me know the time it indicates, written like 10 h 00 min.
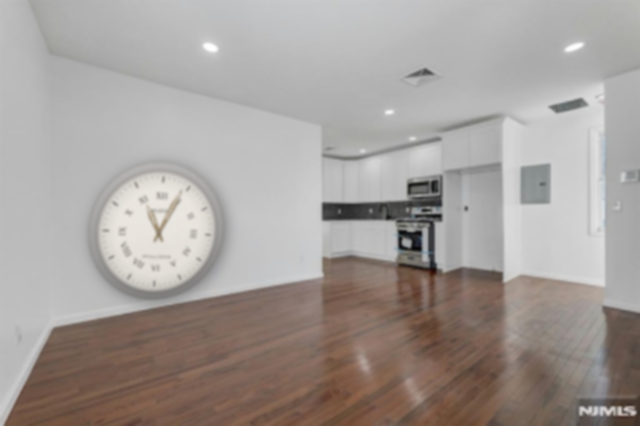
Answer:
11 h 04 min
